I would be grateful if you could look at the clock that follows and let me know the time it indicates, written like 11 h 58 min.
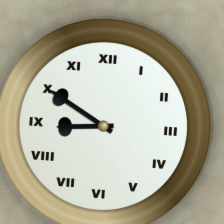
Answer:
8 h 50 min
